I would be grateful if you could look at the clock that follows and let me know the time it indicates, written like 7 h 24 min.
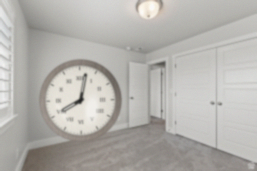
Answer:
8 h 02 min
